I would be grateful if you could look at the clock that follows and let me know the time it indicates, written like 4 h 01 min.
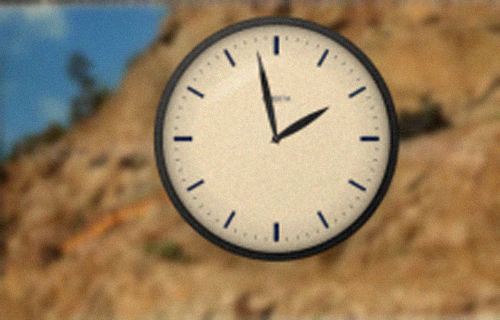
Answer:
1 h 58 min
